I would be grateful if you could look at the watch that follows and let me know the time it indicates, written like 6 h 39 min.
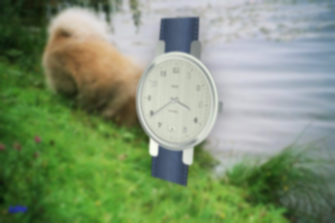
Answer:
3 h 39 min
